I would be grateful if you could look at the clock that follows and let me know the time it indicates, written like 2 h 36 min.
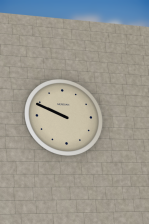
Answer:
9 h 49 min
